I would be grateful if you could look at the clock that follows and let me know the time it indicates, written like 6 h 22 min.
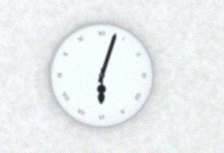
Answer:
6 h 03 min
